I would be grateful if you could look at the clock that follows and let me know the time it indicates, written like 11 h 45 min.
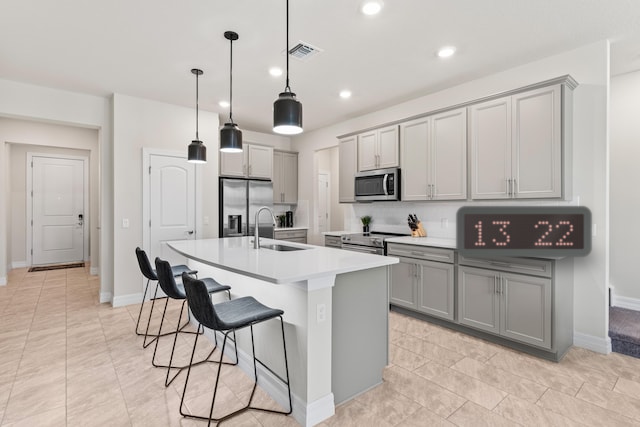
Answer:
13 h 22 min
